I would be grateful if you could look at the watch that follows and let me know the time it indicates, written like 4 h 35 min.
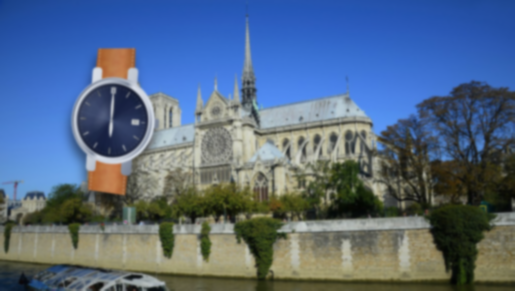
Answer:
6 h 00 min
